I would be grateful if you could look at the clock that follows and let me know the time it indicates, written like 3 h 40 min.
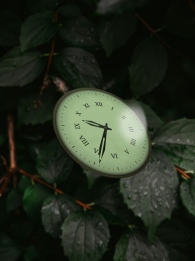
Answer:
9 h 34 min
